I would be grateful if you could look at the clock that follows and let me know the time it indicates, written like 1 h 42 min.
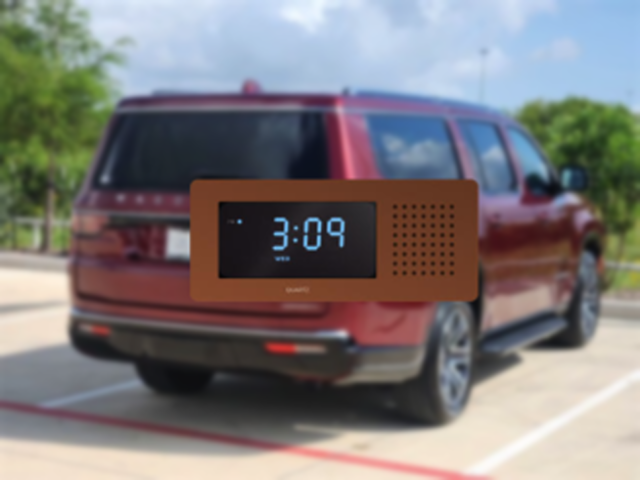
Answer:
3 h 09 min
